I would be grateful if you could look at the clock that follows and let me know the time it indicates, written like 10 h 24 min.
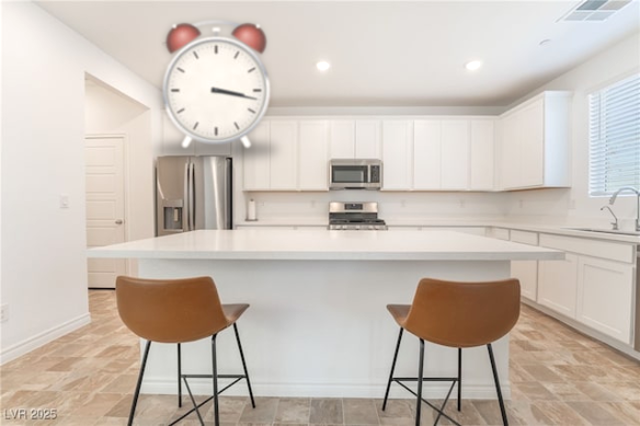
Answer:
3 h 17 min
